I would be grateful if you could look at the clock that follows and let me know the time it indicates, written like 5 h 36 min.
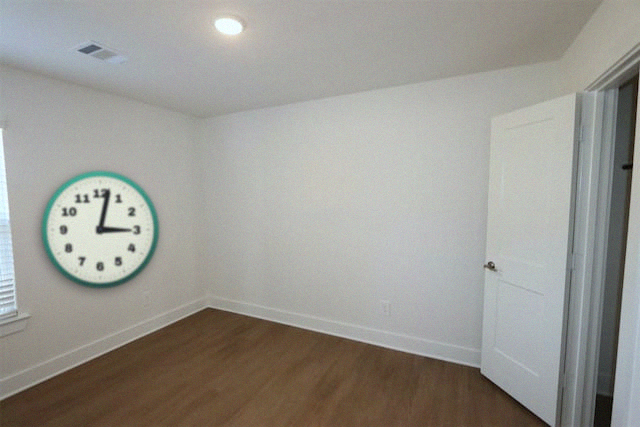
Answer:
3 h 02 min
